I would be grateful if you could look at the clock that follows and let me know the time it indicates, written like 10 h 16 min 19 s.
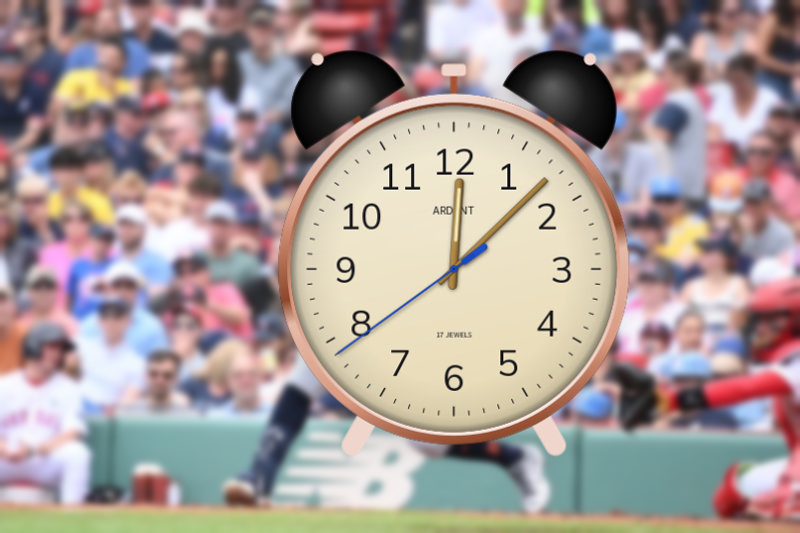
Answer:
12 h 07 min 39 s
